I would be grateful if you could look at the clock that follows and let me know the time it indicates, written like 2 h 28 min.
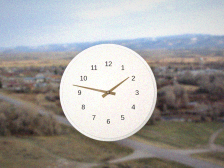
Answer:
1 h 47 min
